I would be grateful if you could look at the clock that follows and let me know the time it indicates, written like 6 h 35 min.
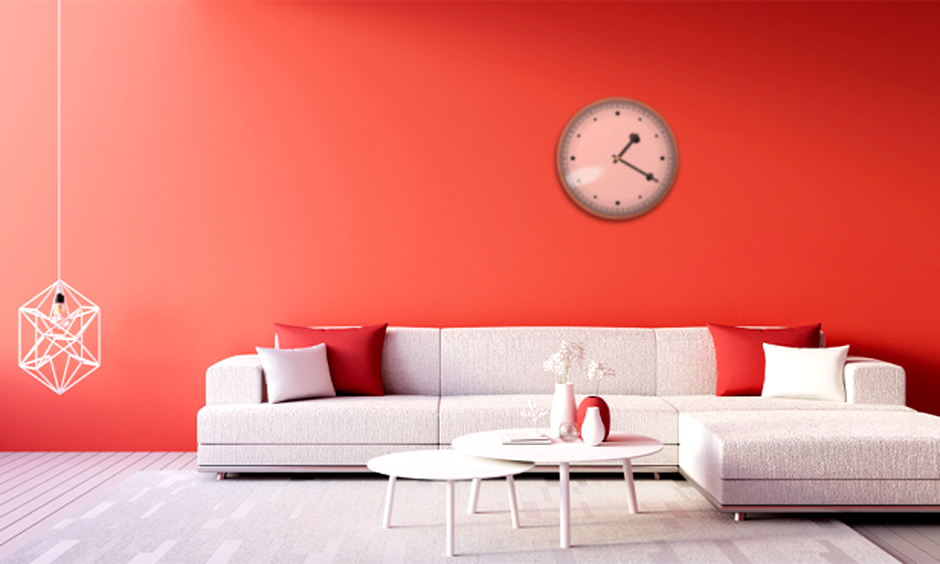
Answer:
1 h 20 min
